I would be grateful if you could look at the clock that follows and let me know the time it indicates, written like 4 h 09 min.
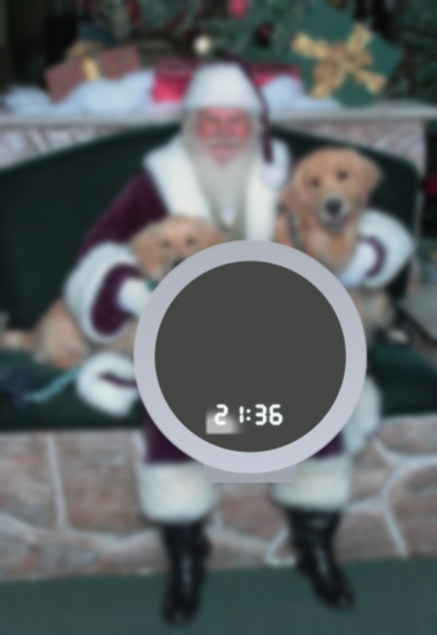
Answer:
21 h 36 min
